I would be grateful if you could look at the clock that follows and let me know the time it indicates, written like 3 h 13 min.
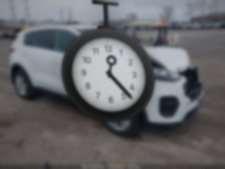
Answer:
12 h 23 min
